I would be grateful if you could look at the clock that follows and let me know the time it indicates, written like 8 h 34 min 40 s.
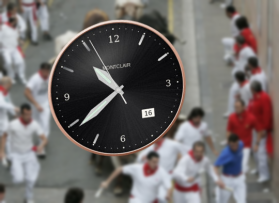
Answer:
10 h 38 min 56 s
